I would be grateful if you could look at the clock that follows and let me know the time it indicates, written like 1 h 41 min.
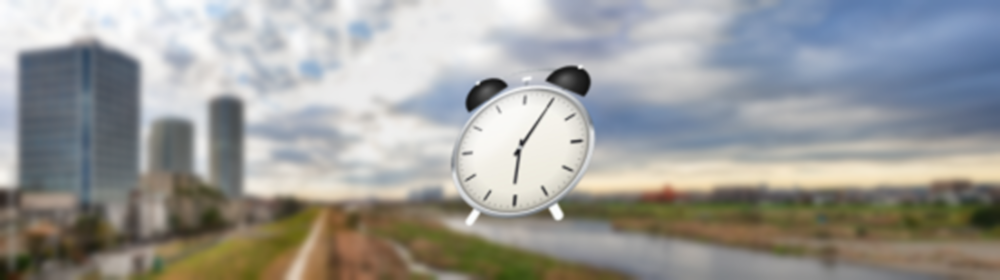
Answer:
6 h 05 min
